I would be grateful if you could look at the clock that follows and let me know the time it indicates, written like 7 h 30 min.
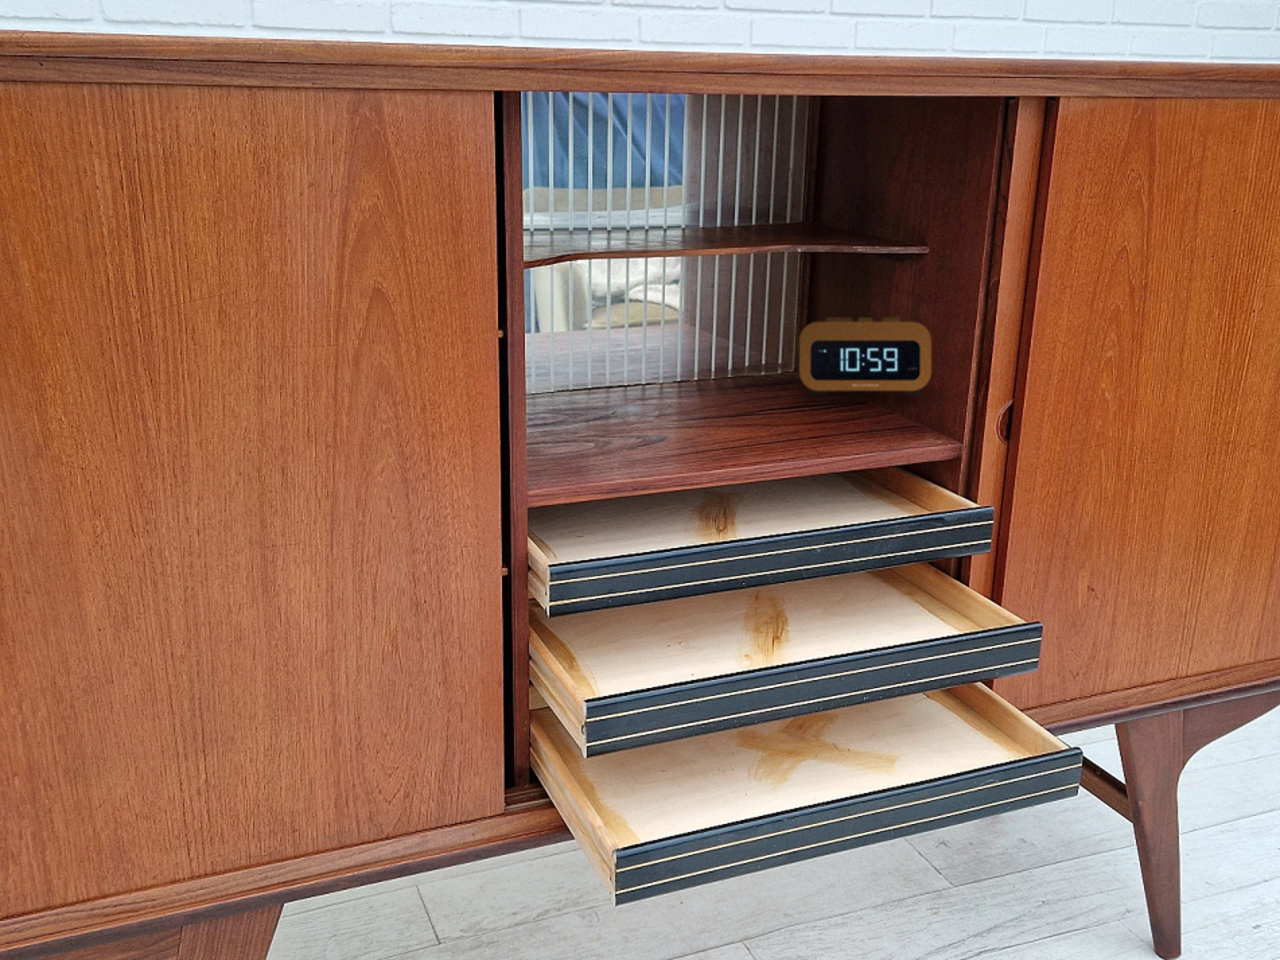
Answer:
10 h 59 min
